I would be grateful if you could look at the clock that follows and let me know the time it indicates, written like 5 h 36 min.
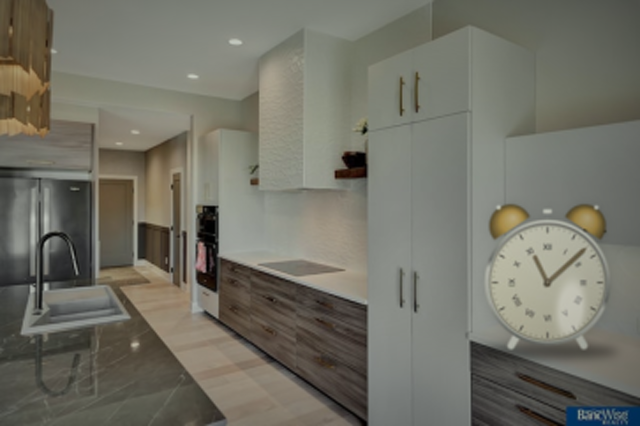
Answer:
11 h 08 min
